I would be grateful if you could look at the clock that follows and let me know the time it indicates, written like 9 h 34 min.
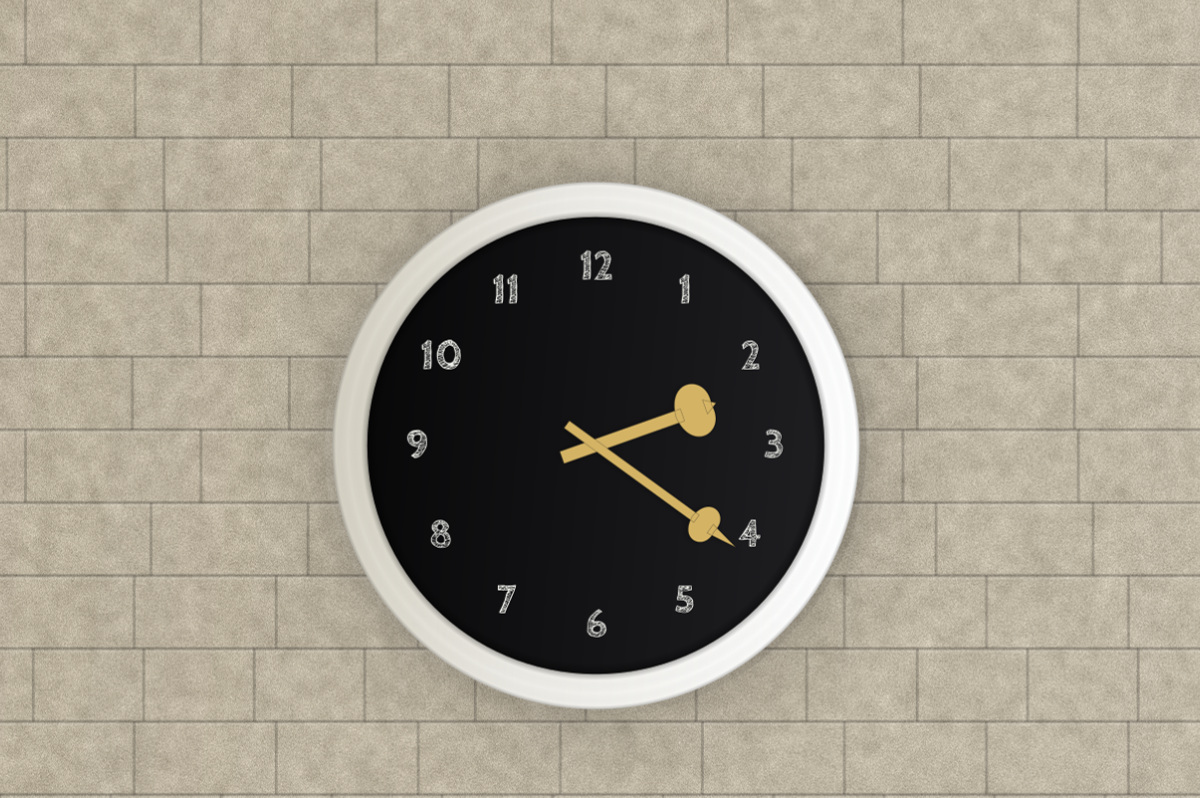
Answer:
2 h 21 min
